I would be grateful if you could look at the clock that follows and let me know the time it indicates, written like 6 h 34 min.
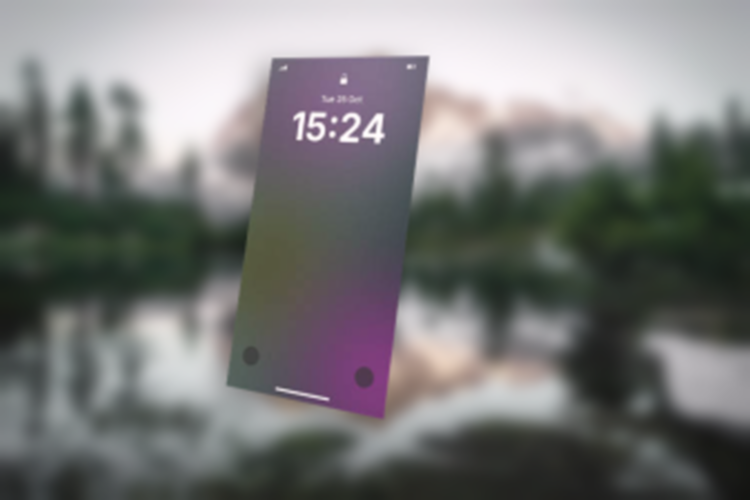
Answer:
15 h 24 min
